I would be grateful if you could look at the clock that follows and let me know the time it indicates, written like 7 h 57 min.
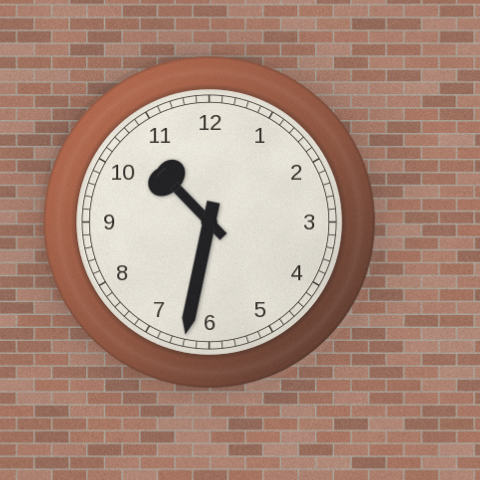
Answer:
10 h 32 min
